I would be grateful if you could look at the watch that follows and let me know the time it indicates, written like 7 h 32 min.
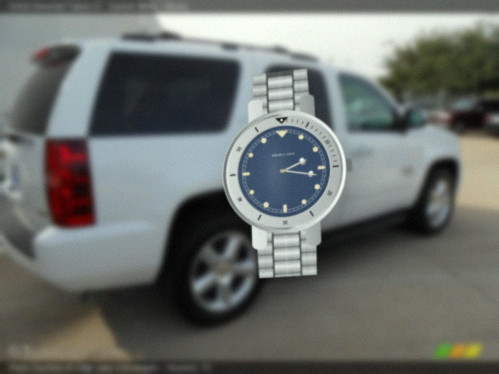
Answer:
2 h 17 min
